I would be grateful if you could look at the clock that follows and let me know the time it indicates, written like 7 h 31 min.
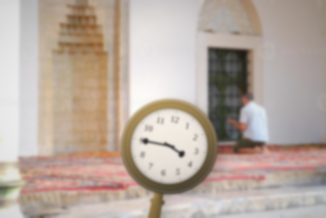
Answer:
3 h 45 min
